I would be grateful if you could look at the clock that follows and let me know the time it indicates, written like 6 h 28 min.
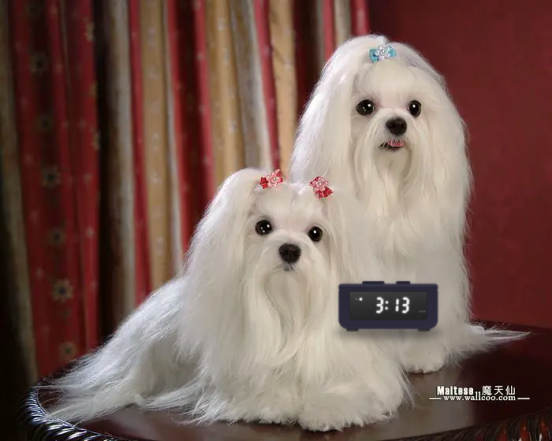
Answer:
3 h 13 min
